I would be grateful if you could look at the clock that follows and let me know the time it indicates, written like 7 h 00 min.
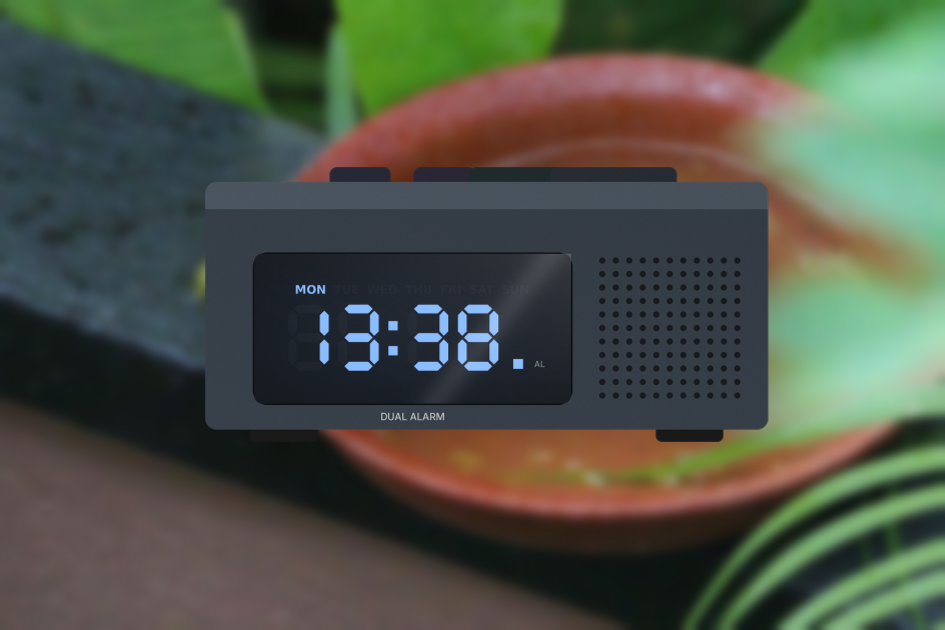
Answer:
13 h 38 min
